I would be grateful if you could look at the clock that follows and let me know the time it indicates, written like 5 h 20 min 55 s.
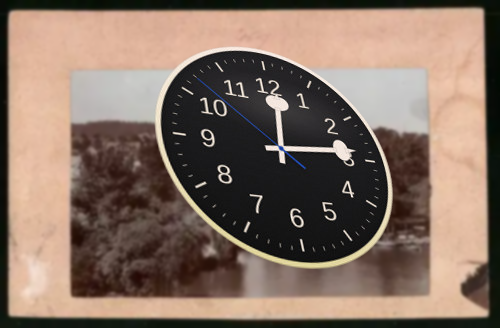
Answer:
12 h 13 min 52 s
